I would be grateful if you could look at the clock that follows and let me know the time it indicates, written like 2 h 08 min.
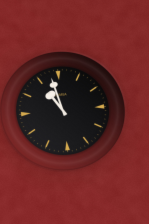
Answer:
10 h 58 min
